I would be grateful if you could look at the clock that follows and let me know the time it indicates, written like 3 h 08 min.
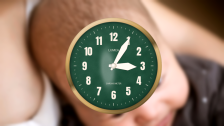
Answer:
3 h 05 min
